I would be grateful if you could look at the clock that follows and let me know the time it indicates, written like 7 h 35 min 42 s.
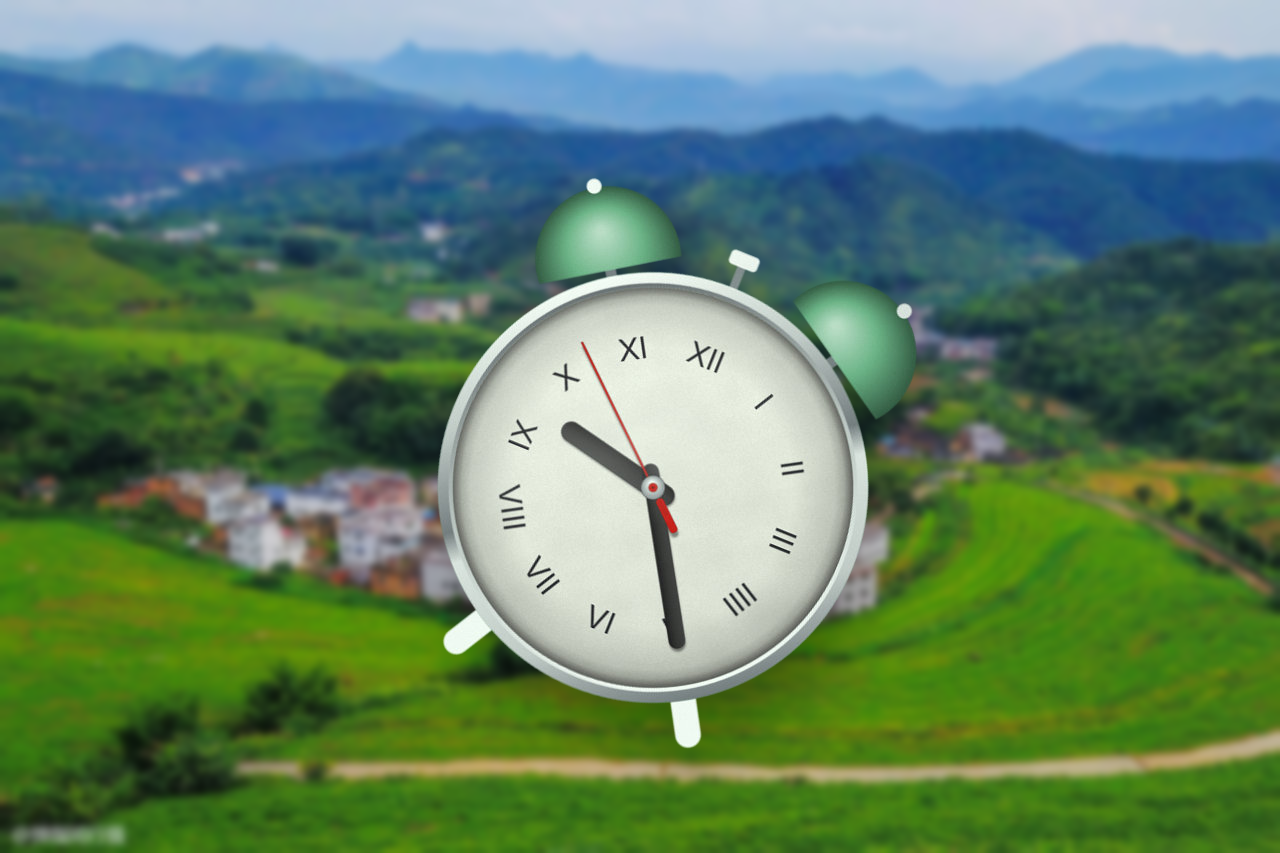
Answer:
9 h 24 min 52 s
